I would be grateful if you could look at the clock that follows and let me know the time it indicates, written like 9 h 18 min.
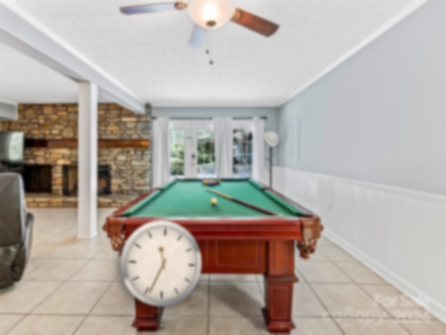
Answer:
11 h 34 min
